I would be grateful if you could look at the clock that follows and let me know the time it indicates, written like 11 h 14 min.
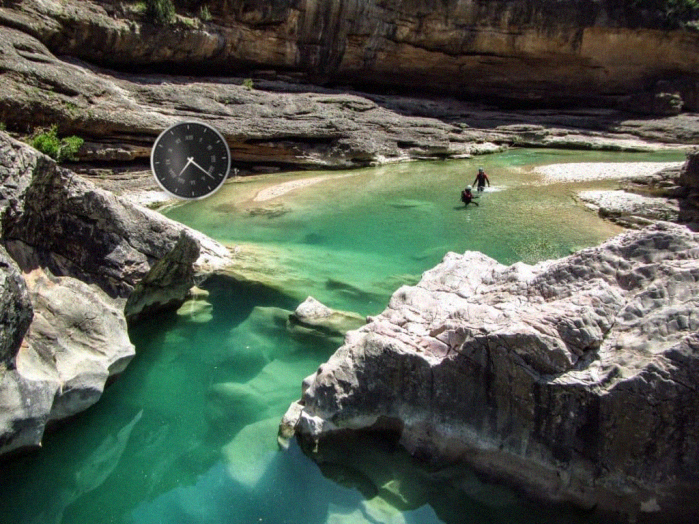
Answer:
7 h 22 min
